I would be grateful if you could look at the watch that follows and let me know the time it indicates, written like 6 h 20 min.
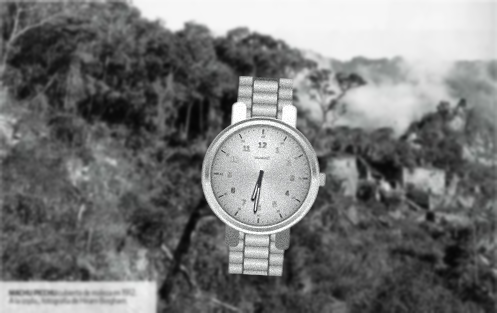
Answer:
6 h 31 min
